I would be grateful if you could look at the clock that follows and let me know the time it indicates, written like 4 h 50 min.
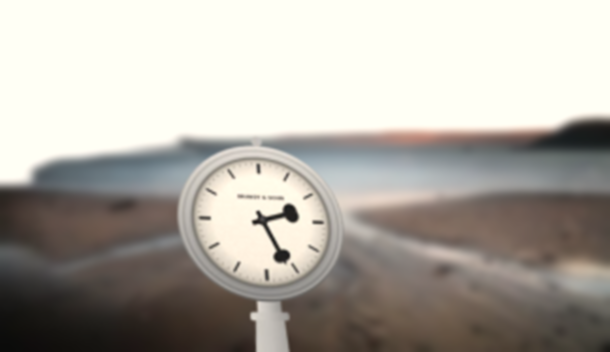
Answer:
2 h 26 min
